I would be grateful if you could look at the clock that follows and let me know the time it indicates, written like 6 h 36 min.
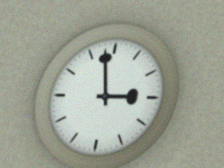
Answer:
2 h 58 min
